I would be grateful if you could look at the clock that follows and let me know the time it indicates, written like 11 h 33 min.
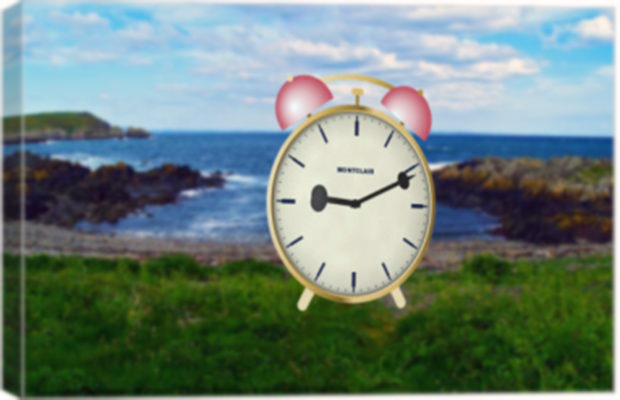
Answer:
9 h 11 min
